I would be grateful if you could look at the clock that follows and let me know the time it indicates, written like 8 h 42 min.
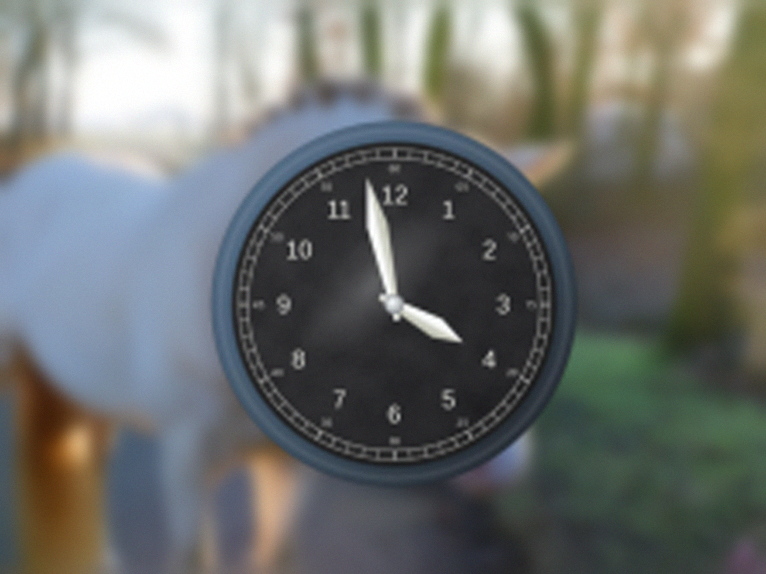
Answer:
3 h 58 min
